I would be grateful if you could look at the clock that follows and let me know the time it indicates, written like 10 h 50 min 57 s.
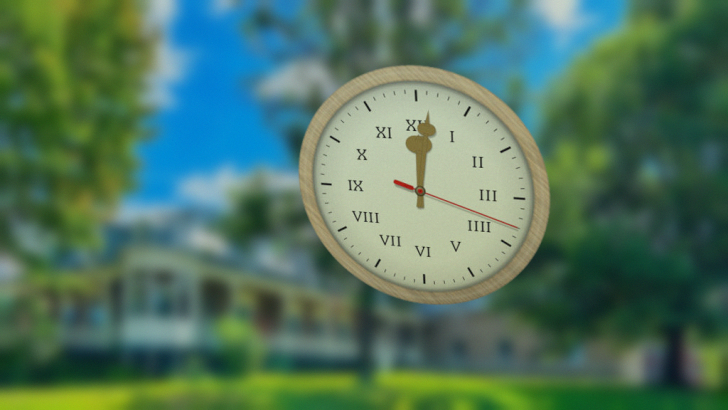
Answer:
12 h 01 min 18 s
